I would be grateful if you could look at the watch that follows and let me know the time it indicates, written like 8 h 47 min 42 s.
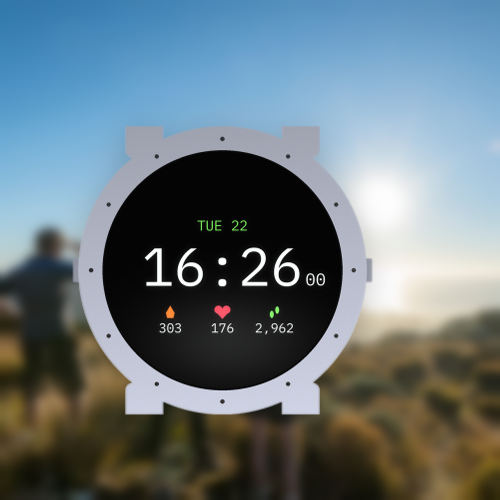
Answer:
16 h 26 min 00 s
